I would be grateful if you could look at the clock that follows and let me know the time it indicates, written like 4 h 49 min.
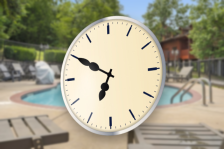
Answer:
6 h 50 min
